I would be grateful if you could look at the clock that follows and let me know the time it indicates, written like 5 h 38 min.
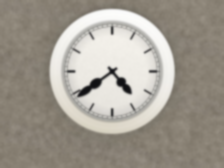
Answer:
4 h 39 min
